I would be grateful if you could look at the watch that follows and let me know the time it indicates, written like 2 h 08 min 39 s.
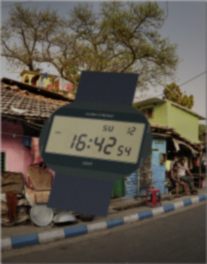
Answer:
16 h 42 min 54 s
